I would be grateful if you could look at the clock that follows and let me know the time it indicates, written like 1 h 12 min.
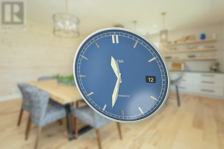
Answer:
11 h 33 min
